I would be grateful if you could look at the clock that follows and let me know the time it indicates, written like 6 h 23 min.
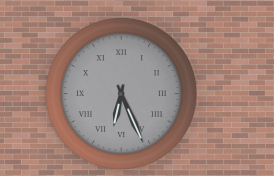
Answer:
6 h 26 min
